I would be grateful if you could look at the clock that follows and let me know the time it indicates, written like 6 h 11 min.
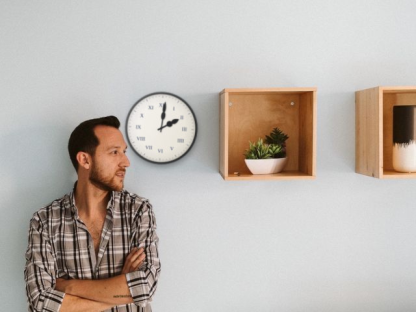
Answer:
2 h 01 min
